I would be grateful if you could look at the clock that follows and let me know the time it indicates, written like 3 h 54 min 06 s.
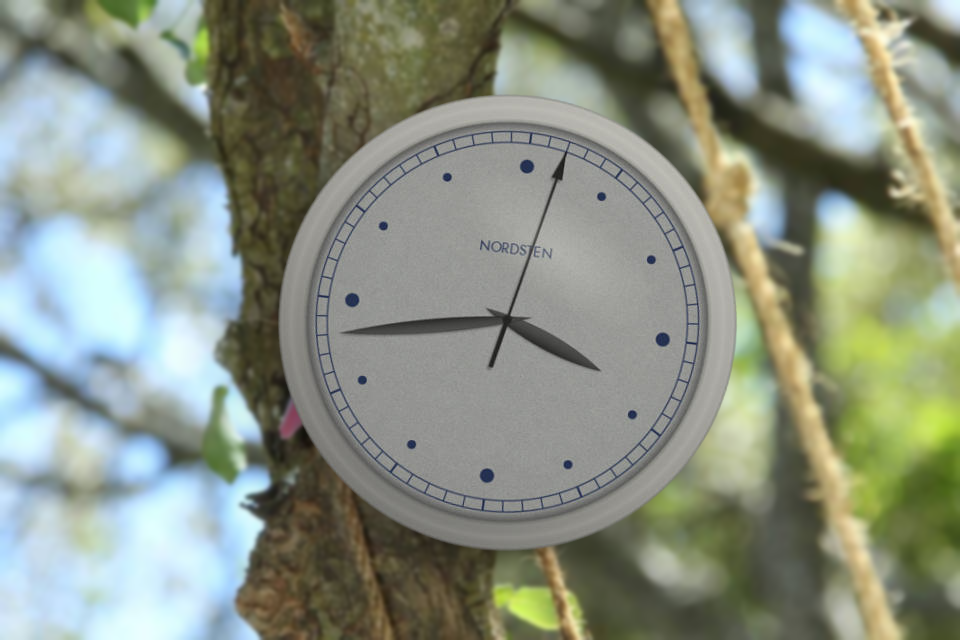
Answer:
3 h 43 min 02 s
